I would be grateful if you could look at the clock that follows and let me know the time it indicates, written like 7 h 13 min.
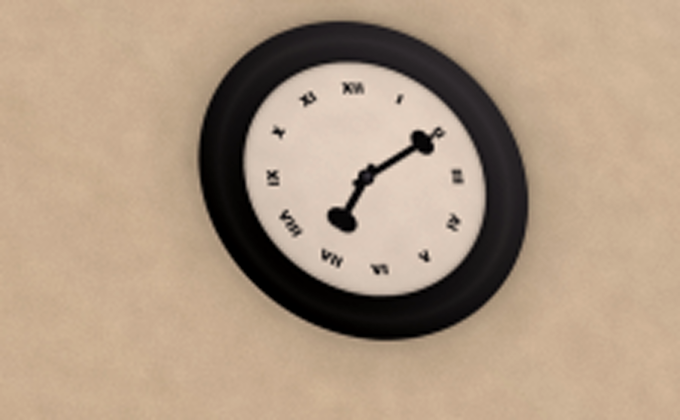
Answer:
7 h 10 min
